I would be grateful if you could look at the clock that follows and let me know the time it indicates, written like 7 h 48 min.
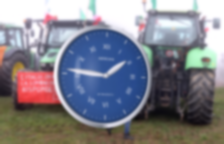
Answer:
1 h 46 min
